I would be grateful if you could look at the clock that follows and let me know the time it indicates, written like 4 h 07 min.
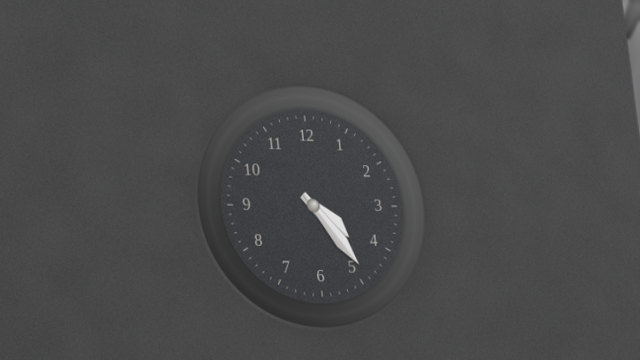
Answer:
4 h 24 min
